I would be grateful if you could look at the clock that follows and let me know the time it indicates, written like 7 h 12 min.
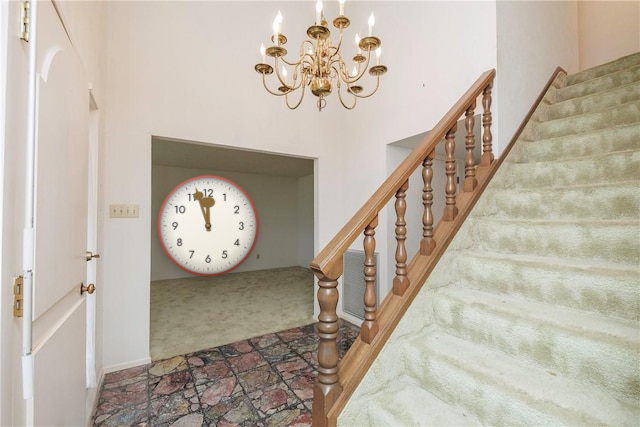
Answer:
11 h 57 min
